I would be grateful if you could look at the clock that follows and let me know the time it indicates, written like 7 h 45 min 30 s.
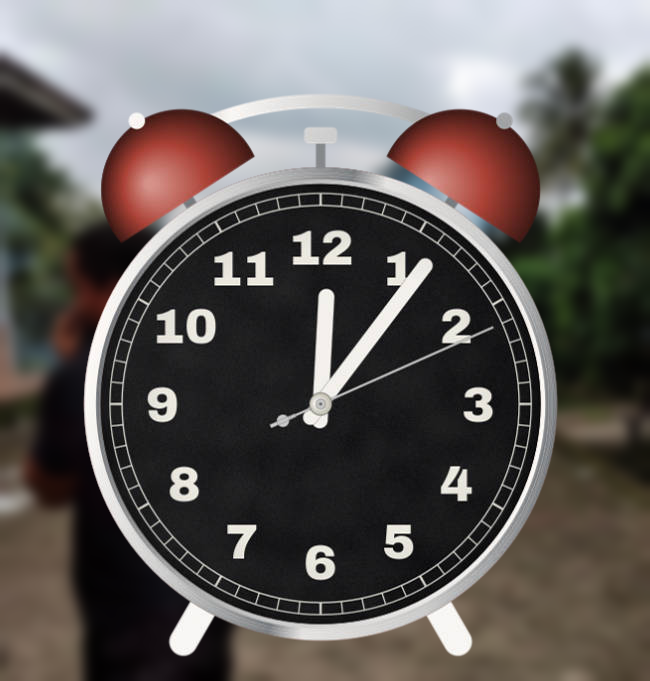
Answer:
12 h 06 min 11 s
